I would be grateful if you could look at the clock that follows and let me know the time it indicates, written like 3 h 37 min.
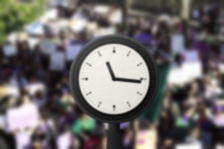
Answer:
11 h 16 min
